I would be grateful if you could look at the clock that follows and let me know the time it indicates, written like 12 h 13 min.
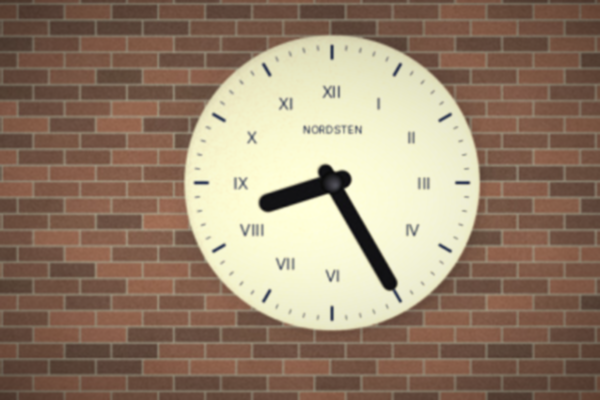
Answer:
8 h 25 min
